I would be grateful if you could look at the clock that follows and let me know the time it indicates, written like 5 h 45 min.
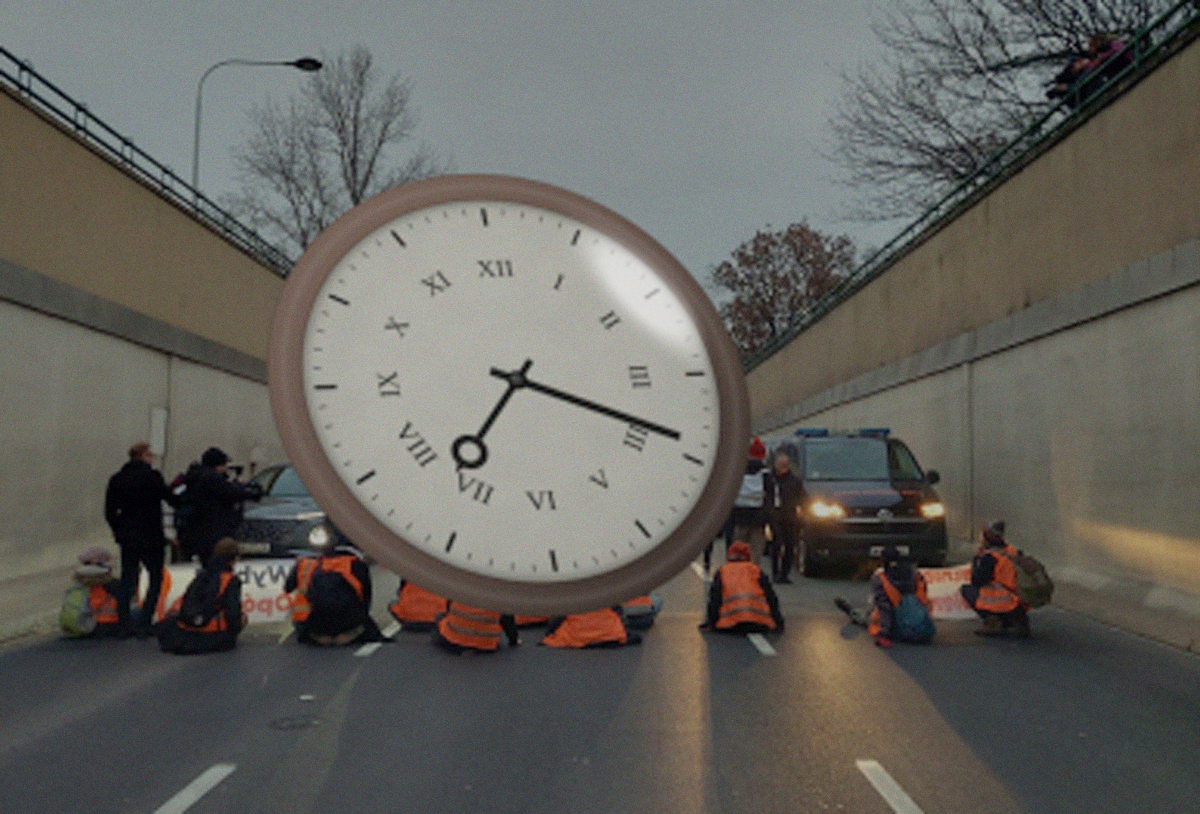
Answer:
7 h 19 min
